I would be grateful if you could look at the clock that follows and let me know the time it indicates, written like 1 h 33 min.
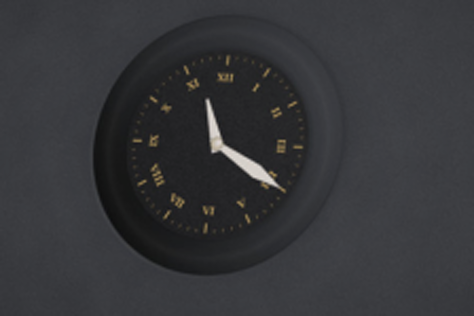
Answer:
11 h 20 min
